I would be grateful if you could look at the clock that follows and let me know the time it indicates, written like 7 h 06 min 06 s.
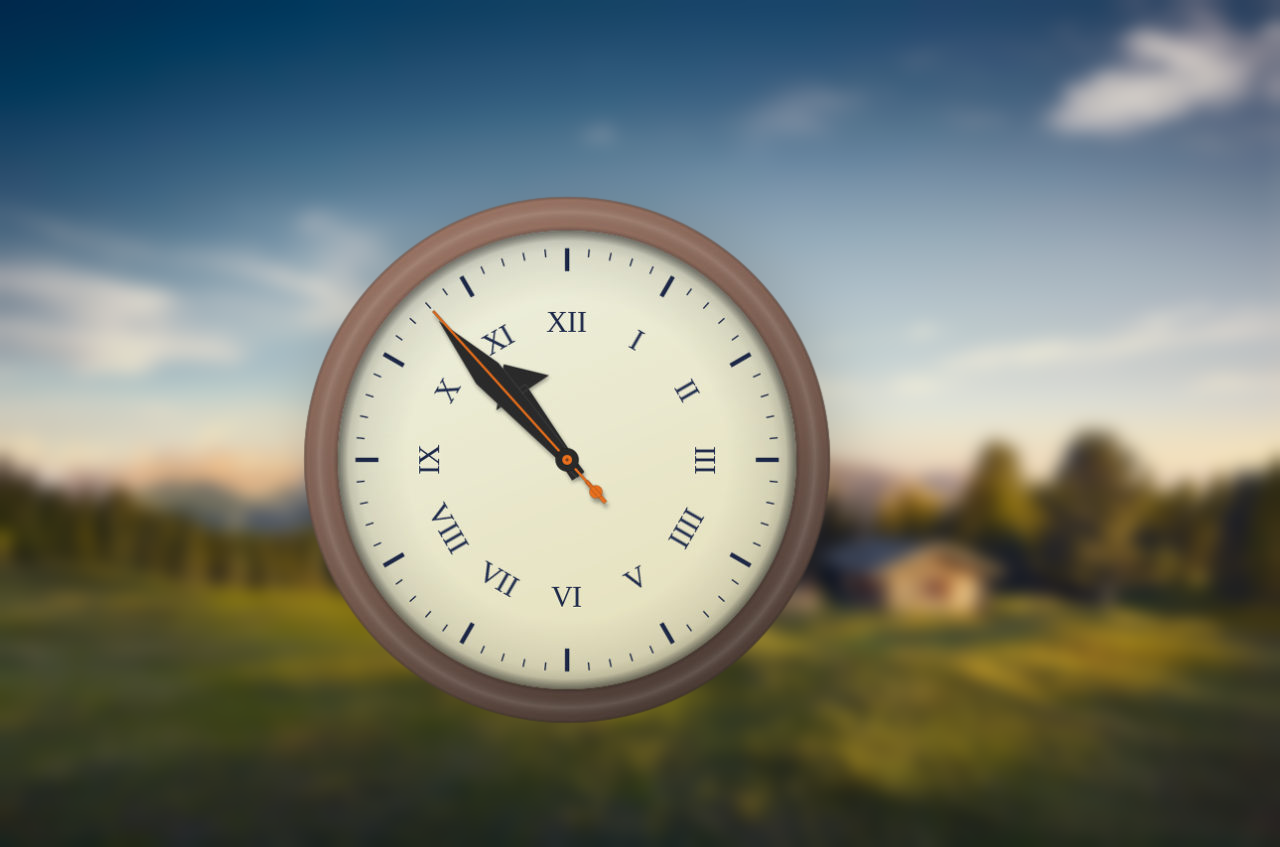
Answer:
10 h 52 min 53 s
